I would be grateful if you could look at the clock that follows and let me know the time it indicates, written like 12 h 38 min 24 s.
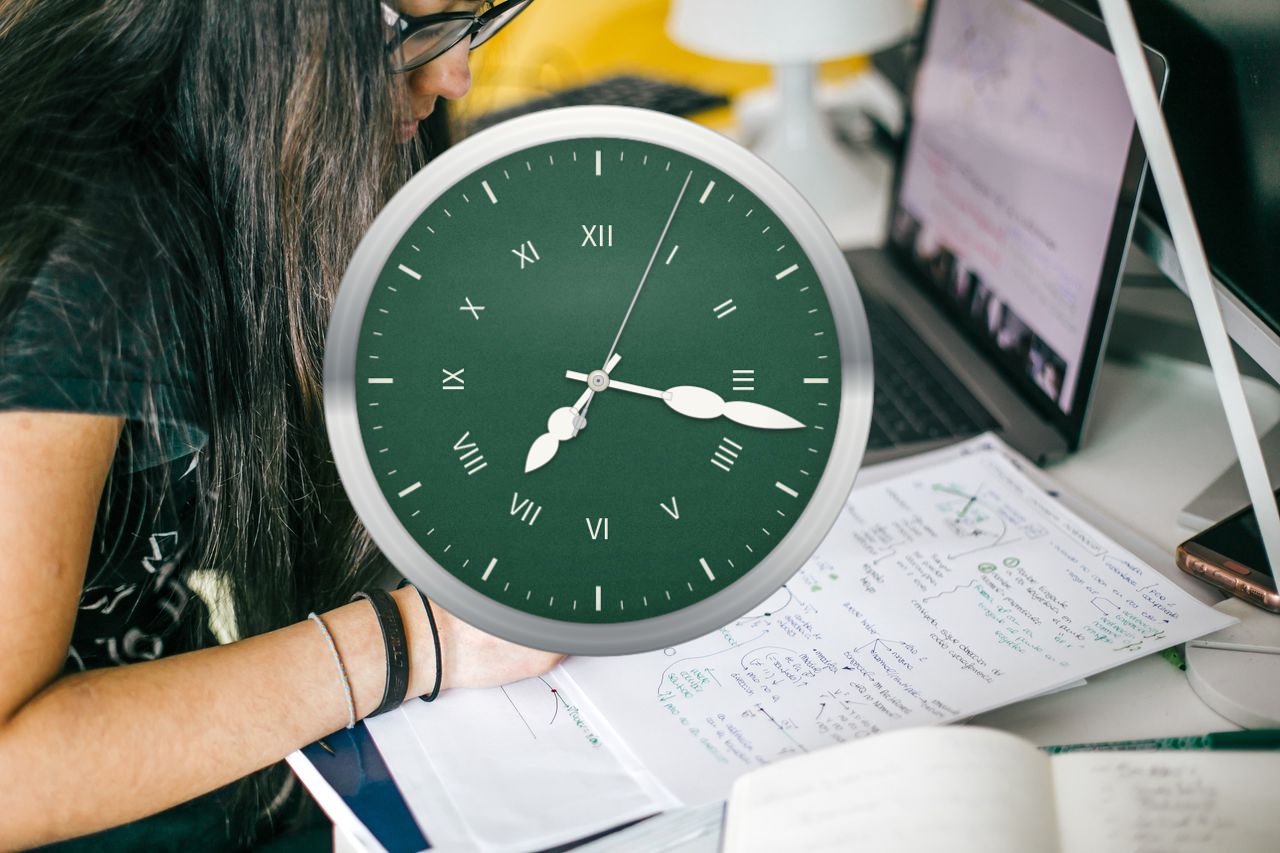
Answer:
7 h 17 min 04 s
